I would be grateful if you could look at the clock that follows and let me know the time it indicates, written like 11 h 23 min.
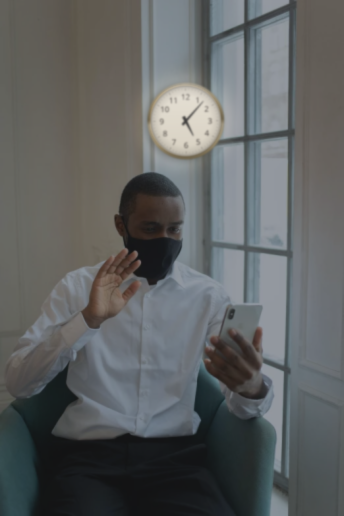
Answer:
5 h 07 min
